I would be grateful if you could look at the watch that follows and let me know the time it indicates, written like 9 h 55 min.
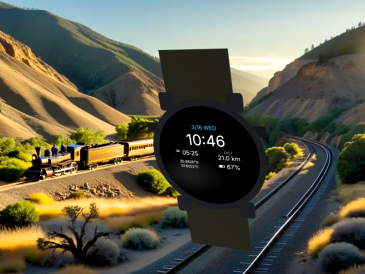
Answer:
10 h 46 min
